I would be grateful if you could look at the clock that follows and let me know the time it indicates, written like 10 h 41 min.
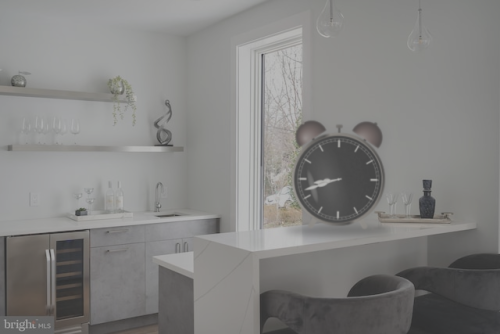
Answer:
8 h 42 min
